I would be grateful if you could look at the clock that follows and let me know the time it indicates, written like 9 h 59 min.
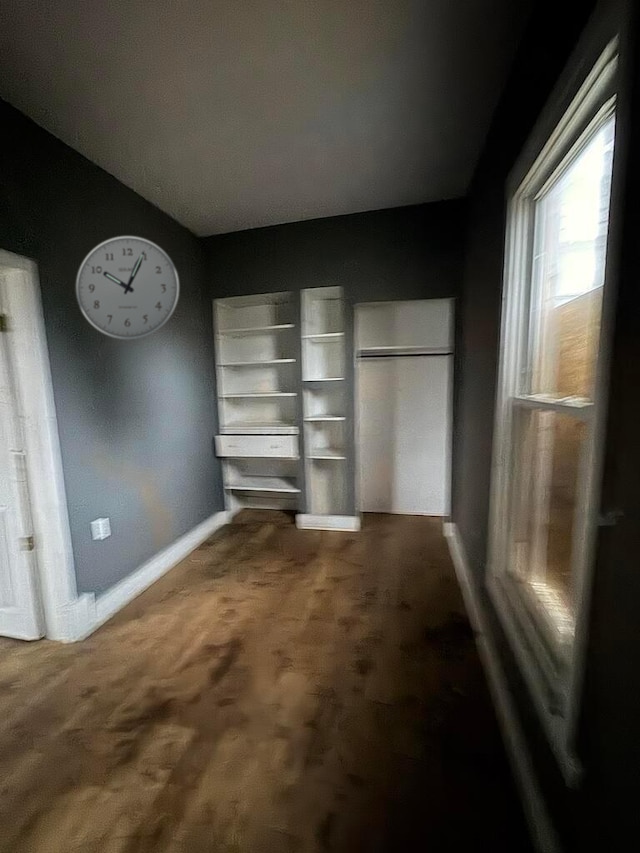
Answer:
10 h 04 min
